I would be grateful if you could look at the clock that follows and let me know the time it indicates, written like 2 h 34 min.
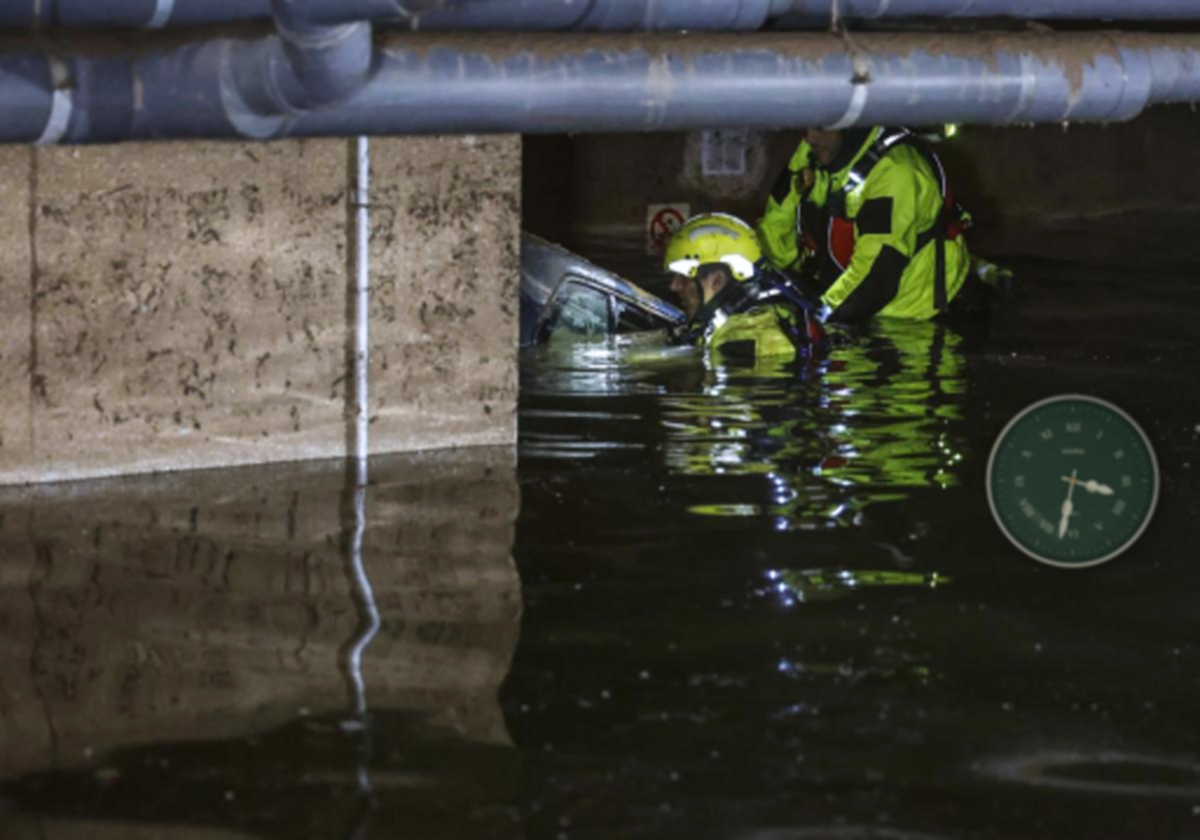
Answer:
3 h 32 min
